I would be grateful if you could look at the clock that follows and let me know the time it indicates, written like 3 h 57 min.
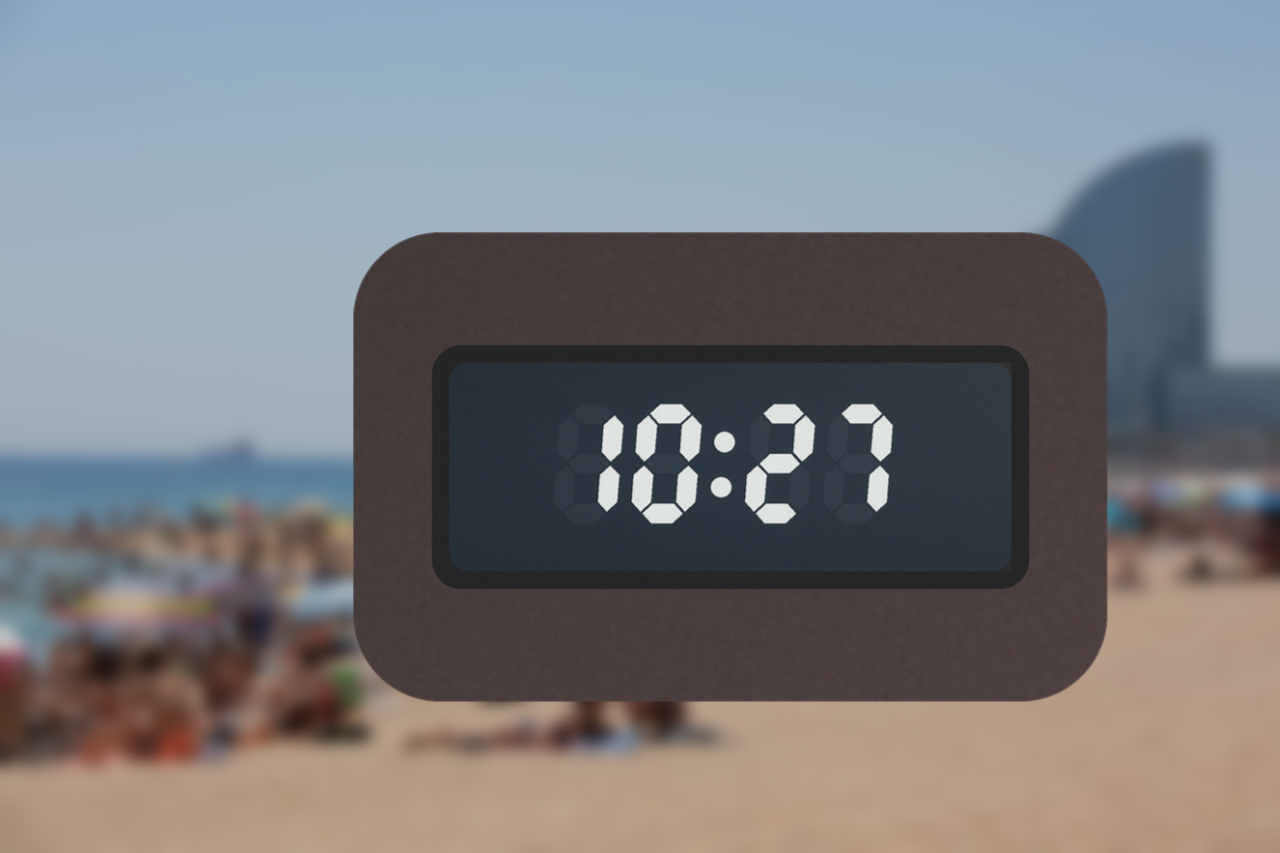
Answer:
10 h 27 min
